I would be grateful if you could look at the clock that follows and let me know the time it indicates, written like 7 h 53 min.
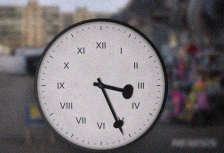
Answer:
3 h 26 min
